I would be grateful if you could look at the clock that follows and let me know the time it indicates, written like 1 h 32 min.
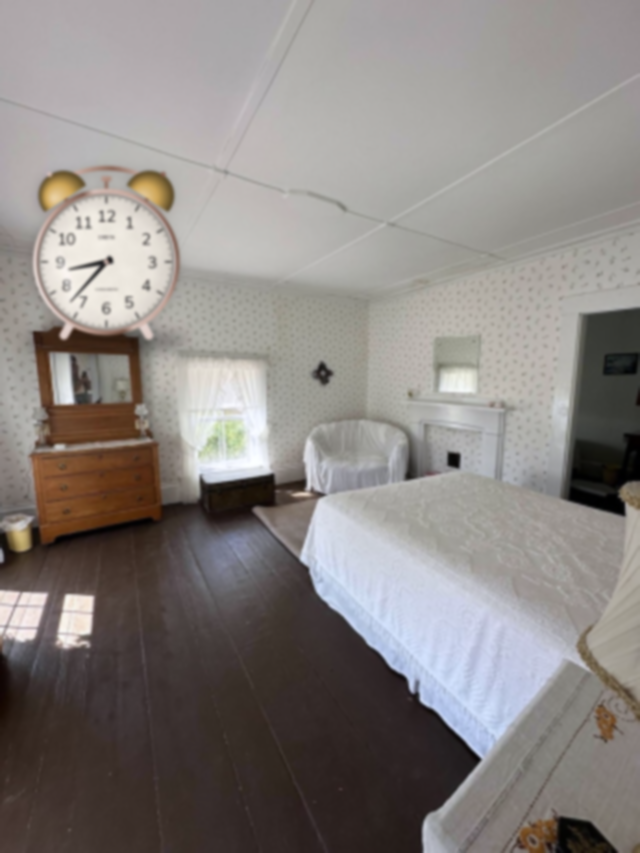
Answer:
8 h 37 min
